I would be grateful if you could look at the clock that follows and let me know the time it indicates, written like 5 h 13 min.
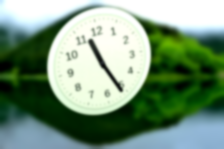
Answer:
11 h 26 min
